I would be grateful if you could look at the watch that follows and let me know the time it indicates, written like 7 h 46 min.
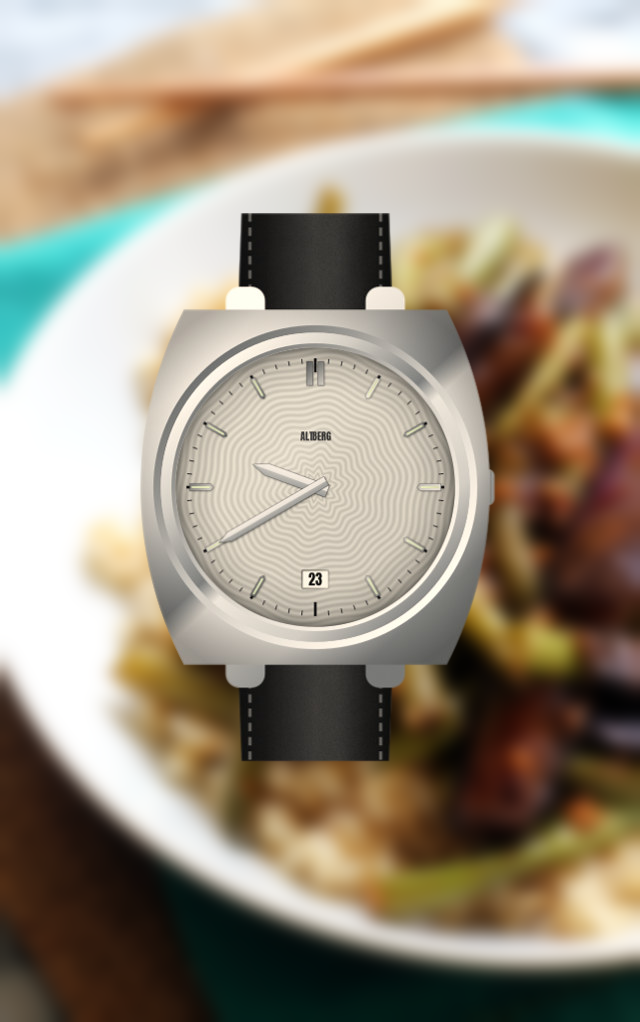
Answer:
9 h 40 min
